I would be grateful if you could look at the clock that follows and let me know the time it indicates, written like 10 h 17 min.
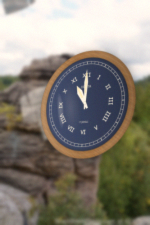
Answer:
11 h 00 min
